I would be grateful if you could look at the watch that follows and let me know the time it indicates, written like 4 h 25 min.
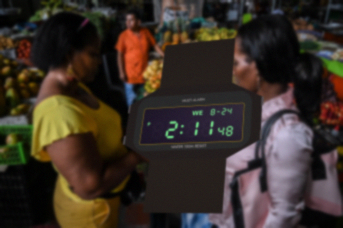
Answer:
2 h 11 min
